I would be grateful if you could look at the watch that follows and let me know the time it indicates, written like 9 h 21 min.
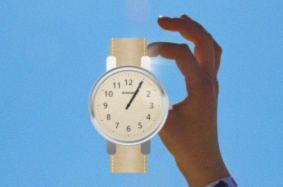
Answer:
1 h 05 min
